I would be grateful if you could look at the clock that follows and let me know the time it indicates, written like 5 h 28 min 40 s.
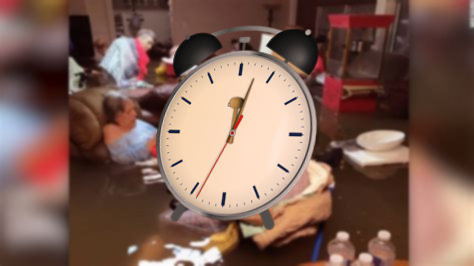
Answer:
12 h 02 min 34 s
